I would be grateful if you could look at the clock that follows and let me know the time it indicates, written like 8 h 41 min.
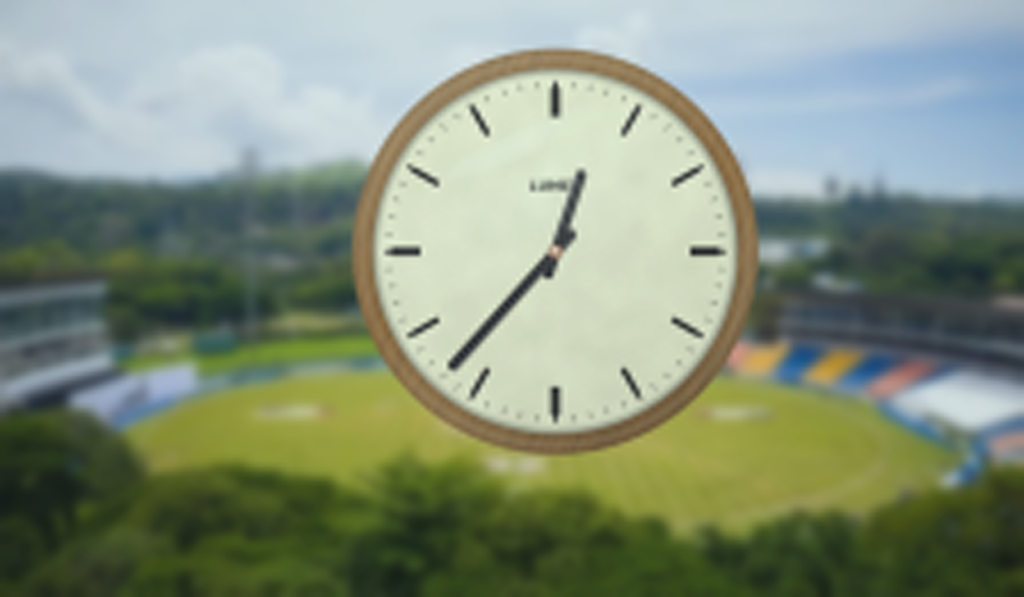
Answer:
12 h 37 min
